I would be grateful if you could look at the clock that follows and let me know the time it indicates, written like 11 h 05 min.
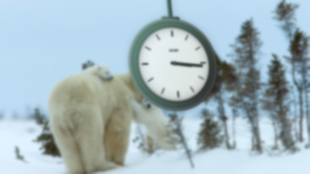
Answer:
3 h 16 min
